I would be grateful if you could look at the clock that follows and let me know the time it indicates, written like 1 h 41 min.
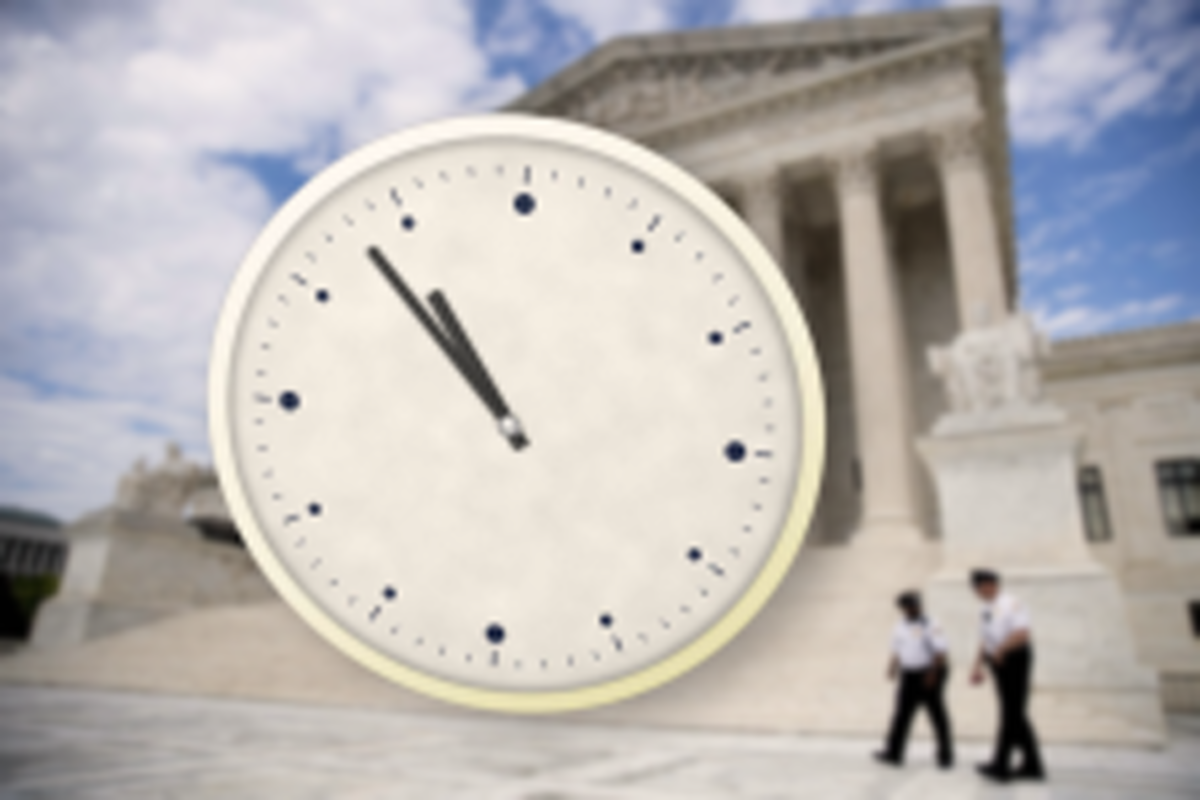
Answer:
10 h 53 min
